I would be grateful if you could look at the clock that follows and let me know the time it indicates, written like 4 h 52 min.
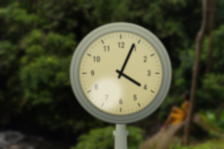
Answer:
4 h 04 min
